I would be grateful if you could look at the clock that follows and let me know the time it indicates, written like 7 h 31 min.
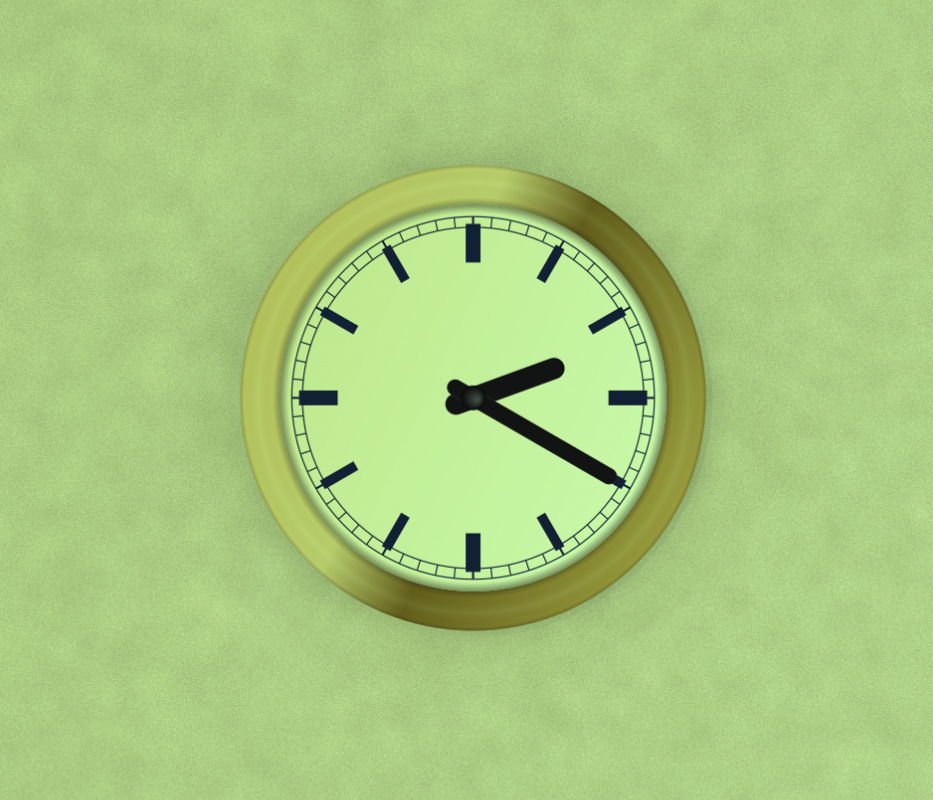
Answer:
2 h 20 min
